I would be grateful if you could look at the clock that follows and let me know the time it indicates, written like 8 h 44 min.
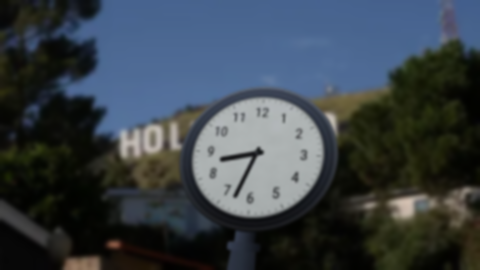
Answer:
8 h 33 min
